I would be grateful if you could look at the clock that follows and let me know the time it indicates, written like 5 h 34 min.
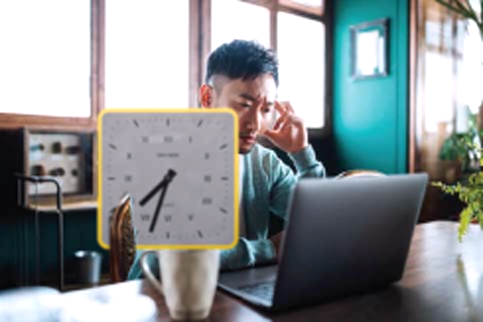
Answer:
7 h 33 min
